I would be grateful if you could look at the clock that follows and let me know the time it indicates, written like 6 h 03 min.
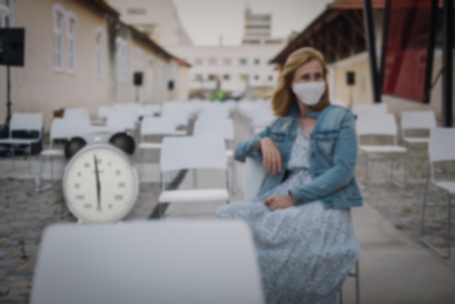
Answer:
5 h 59 min
